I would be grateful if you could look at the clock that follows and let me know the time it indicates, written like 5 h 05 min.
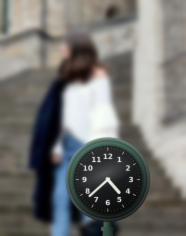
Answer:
4 h 38 min
